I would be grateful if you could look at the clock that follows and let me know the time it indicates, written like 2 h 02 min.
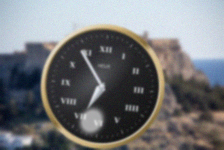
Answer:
6 h 54 min
